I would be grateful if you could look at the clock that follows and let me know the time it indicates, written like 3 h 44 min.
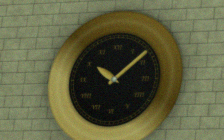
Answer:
10 h 08 min
